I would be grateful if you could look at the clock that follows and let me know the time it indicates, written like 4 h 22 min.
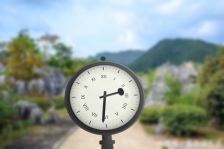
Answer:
2 h 31 min
